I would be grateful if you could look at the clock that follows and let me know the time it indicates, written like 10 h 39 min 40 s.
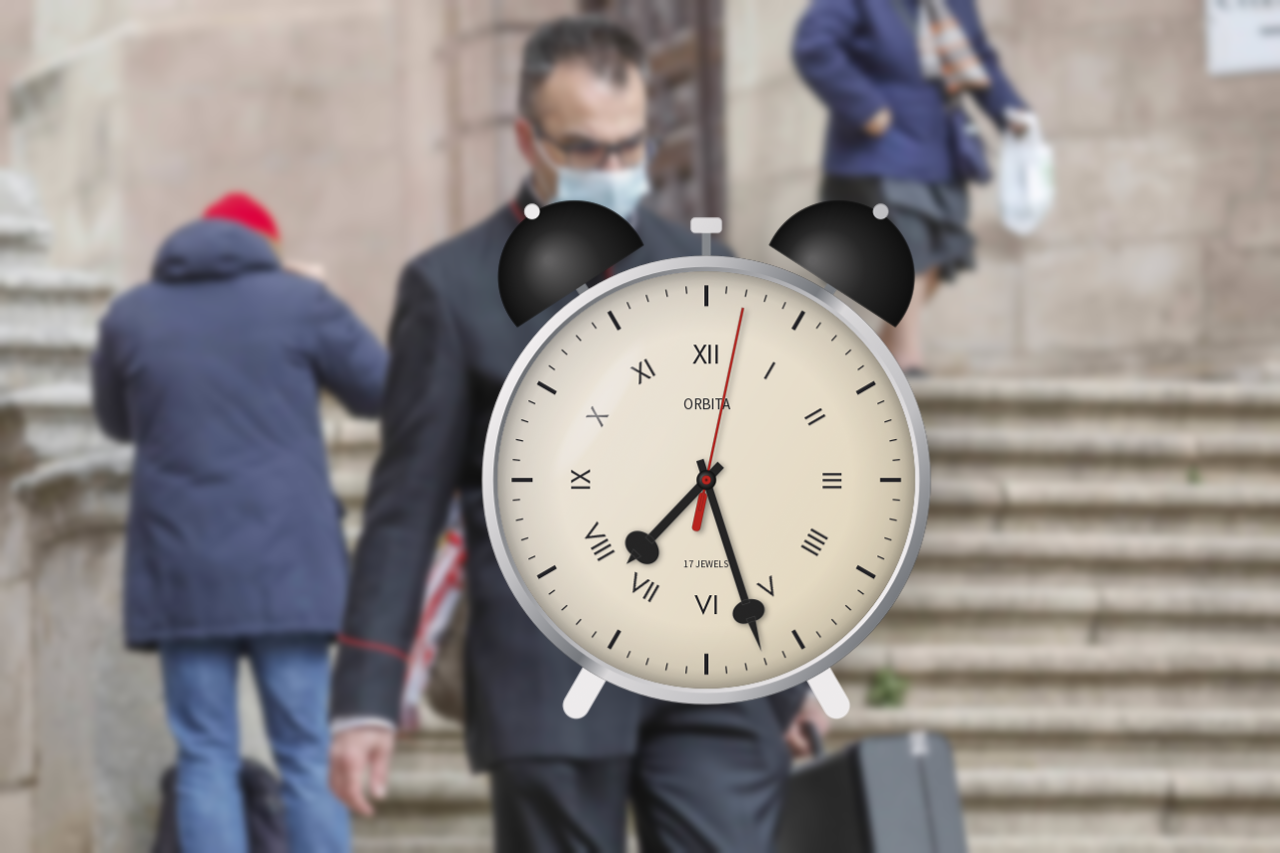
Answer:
7 h 27 min 02 s
